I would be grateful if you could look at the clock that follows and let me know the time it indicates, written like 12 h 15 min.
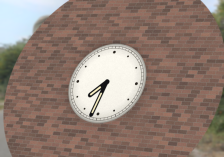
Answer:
7 h 32 min
